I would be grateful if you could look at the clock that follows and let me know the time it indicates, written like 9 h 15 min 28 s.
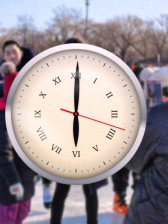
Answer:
6 h 00 min 18 s
